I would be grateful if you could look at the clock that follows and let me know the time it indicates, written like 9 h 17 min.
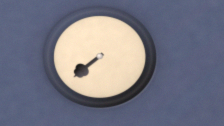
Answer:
7 h 38 min
